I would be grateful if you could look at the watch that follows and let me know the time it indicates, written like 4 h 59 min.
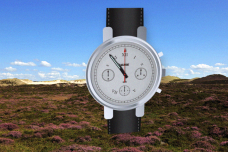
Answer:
10 h 54 min
